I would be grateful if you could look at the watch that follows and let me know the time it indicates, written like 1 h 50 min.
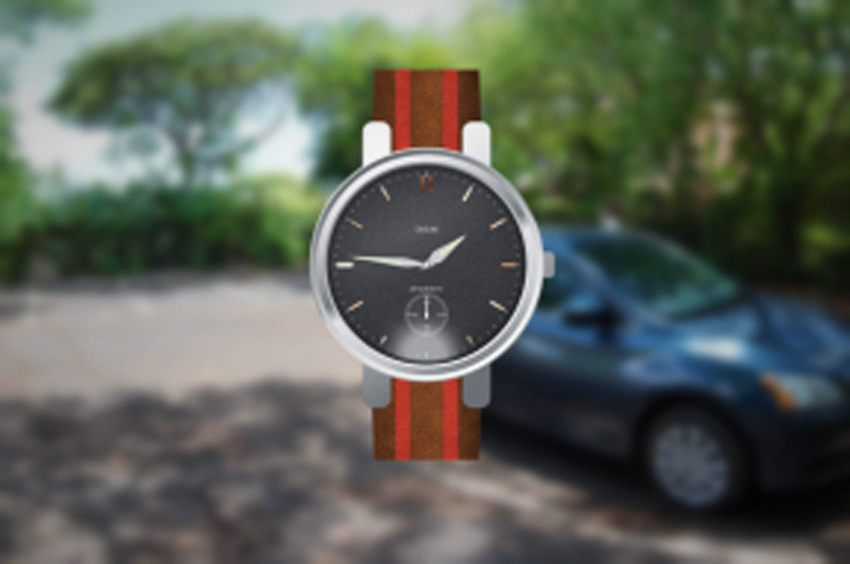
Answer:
1 h 46 min
